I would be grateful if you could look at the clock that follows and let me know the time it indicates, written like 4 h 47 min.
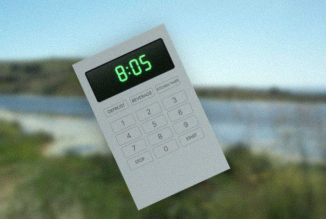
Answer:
8 h 05 min
